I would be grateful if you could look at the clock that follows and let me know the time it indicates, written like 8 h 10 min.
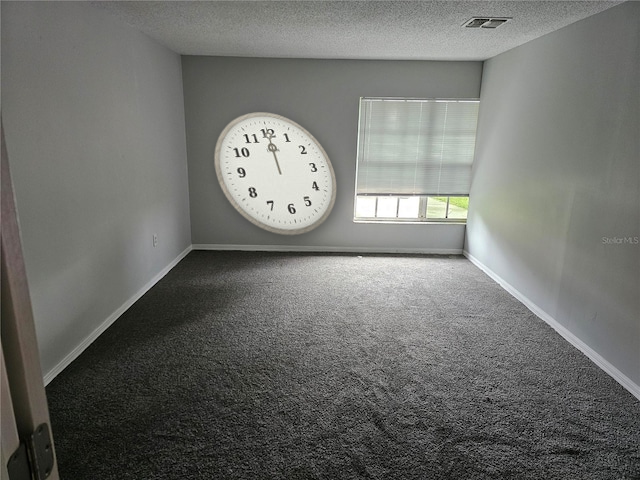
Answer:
12 h 00 min
